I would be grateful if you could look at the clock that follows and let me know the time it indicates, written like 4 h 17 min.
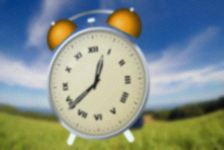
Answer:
12 h 39 min
